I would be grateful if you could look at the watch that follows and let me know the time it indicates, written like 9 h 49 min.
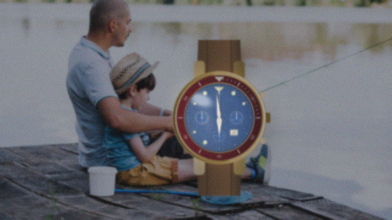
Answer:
5 h 59 min
